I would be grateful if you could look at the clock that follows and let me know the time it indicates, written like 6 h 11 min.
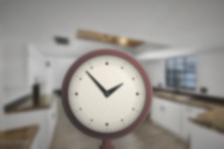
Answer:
1 h 53 min
